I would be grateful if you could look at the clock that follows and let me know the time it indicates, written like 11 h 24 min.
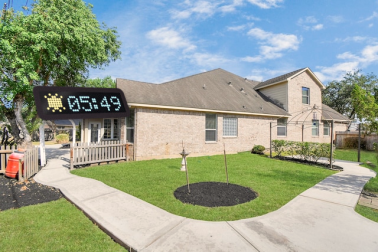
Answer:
5 h 49 min
